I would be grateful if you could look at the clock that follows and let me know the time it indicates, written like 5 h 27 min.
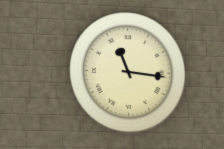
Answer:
11 h 16 min
